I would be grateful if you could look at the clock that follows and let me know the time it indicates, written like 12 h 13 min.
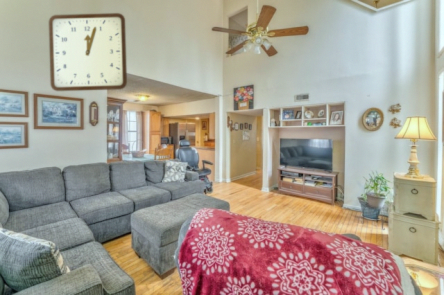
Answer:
12 h 03 min
